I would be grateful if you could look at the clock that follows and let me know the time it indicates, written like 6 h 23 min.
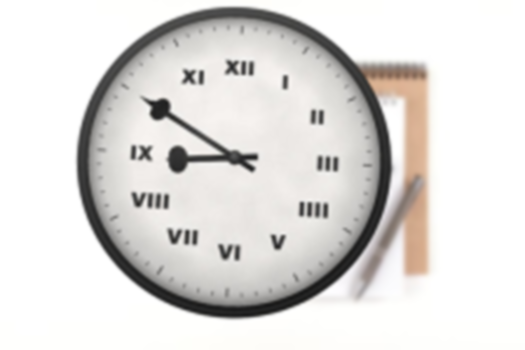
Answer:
8 h 50 min
